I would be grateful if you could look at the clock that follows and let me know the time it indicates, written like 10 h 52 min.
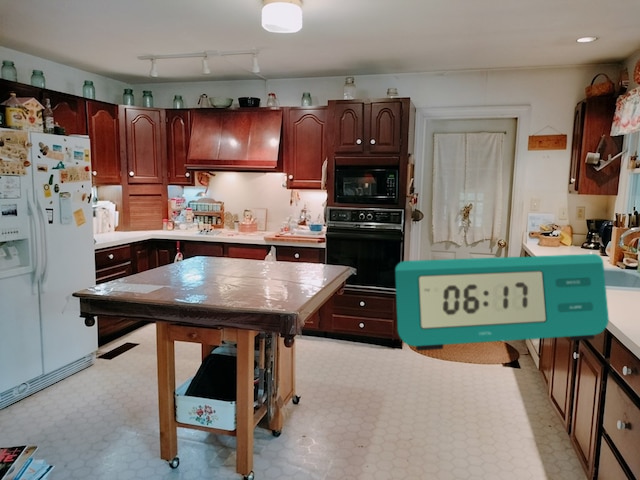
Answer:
6 h 17 min
